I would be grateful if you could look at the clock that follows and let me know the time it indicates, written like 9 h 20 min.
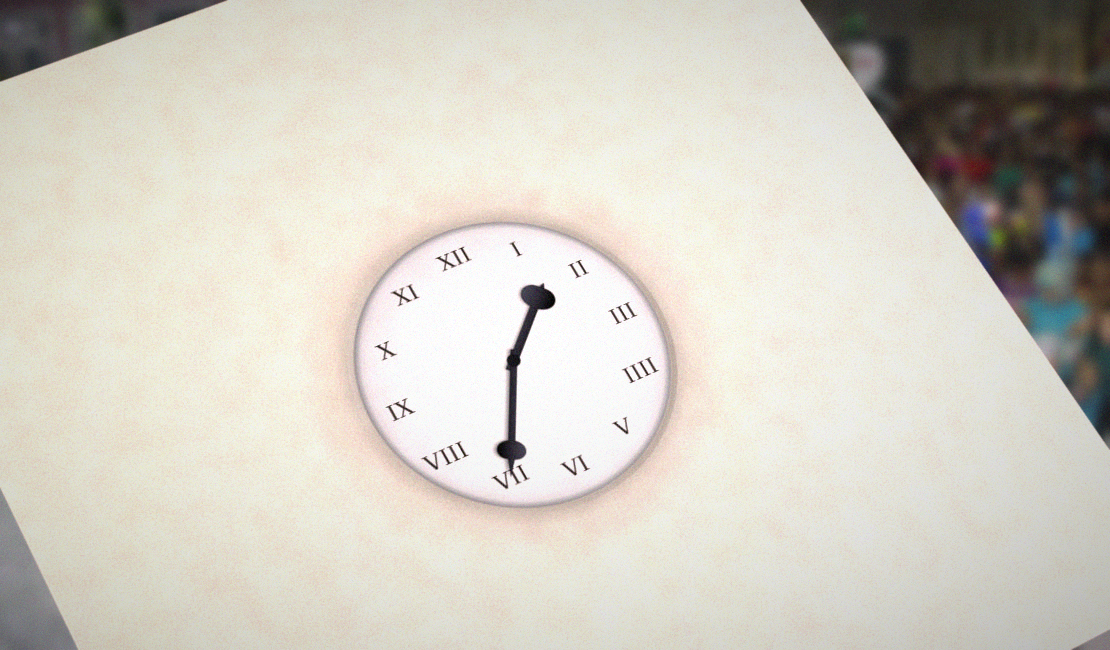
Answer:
1 h 35 min
